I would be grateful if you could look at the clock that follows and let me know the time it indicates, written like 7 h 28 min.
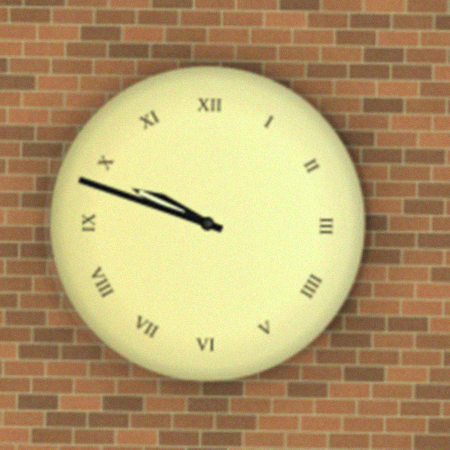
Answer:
9 h 48 min
